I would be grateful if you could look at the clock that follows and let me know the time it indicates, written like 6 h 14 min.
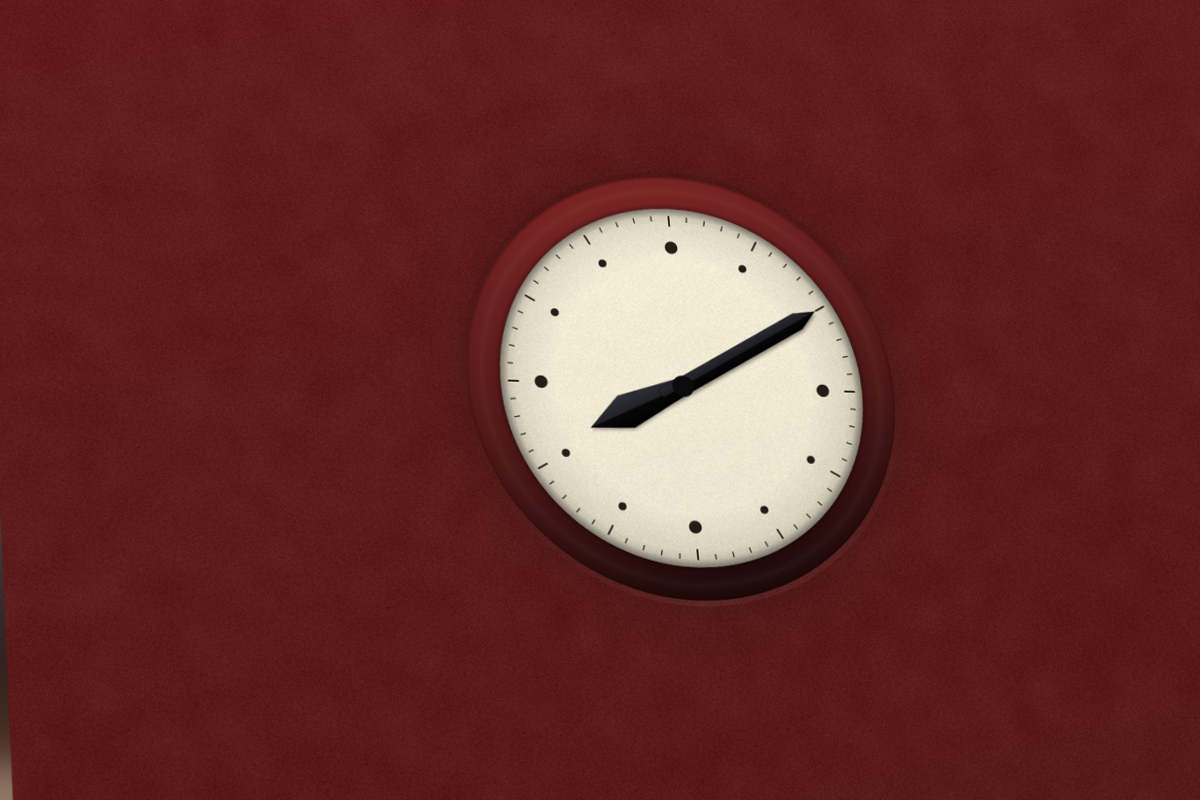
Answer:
8 h 10 min
